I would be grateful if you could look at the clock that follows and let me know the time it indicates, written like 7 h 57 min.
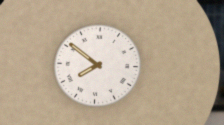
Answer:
7 h 51 min
